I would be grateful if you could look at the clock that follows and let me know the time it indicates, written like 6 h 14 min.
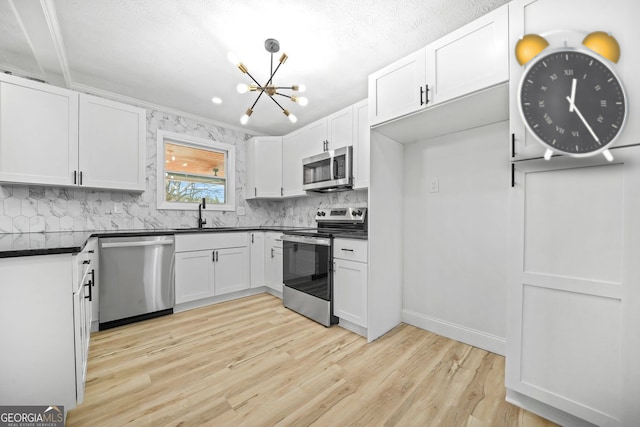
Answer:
12 h 25 min
